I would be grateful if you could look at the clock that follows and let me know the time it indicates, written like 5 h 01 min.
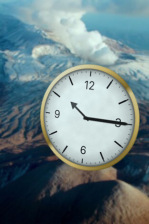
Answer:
10 h 15 min
